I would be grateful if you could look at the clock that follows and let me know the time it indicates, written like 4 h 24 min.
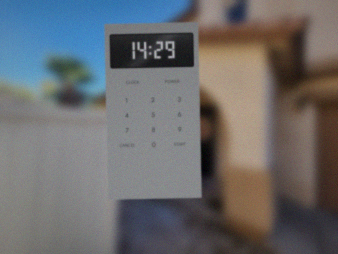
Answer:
14 h 29 min
